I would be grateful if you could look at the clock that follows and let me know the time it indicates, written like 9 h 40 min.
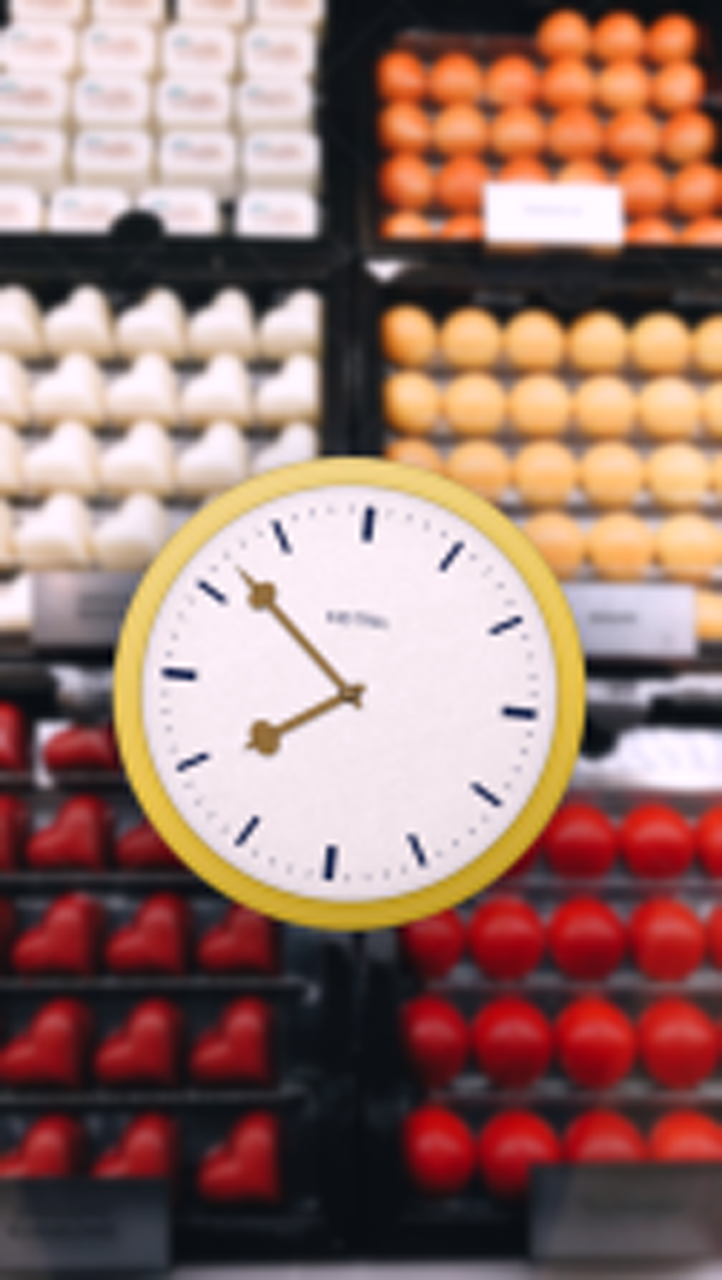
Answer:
7 h 52 min
